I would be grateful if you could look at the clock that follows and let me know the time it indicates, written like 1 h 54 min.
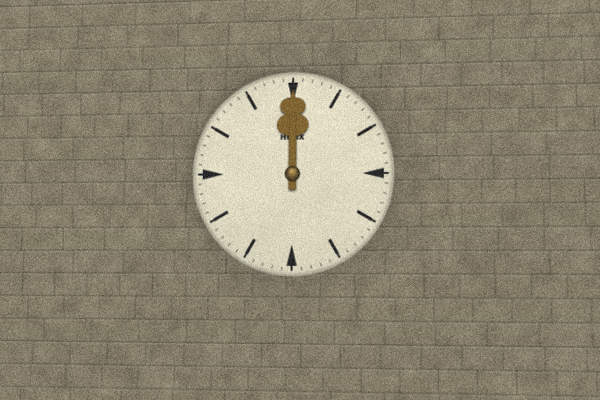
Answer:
12 h 00 min
